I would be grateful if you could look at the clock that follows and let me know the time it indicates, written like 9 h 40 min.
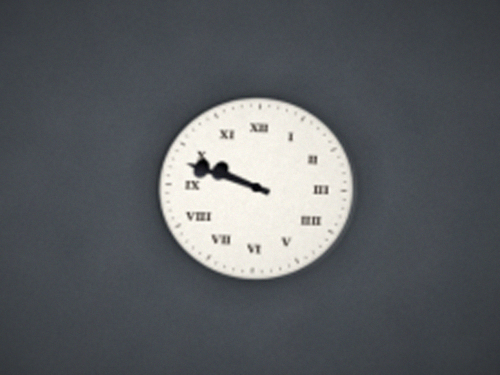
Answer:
9 h 48 min
